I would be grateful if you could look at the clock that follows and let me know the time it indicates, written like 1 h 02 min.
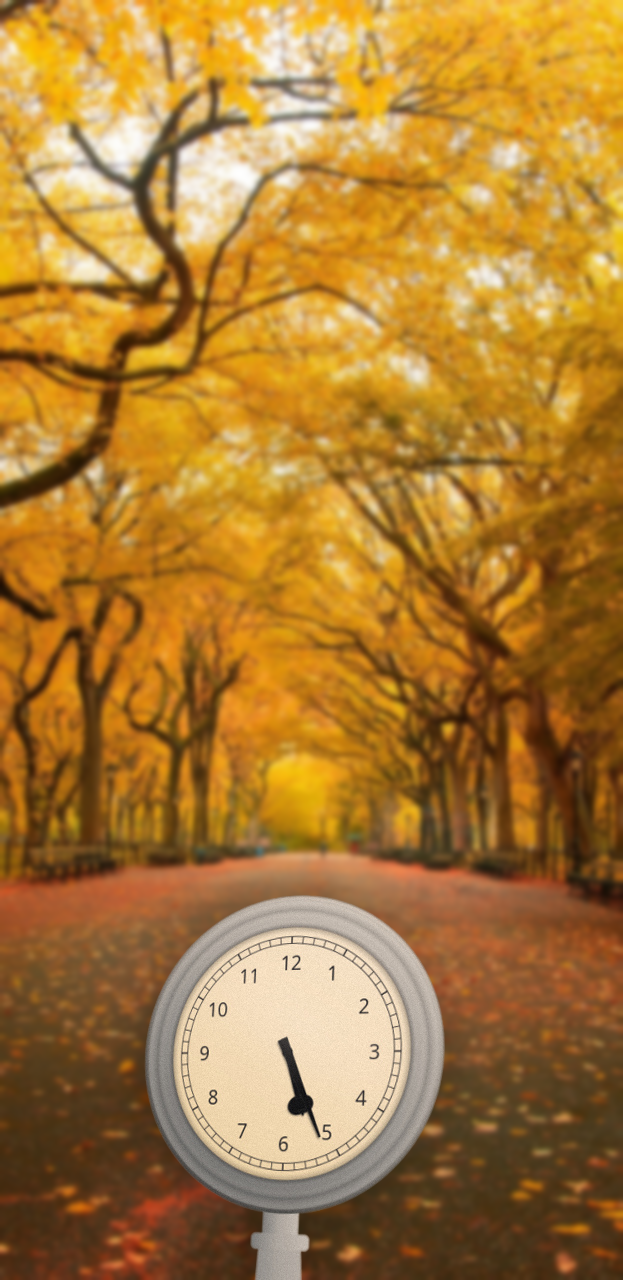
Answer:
5 h 26 min
